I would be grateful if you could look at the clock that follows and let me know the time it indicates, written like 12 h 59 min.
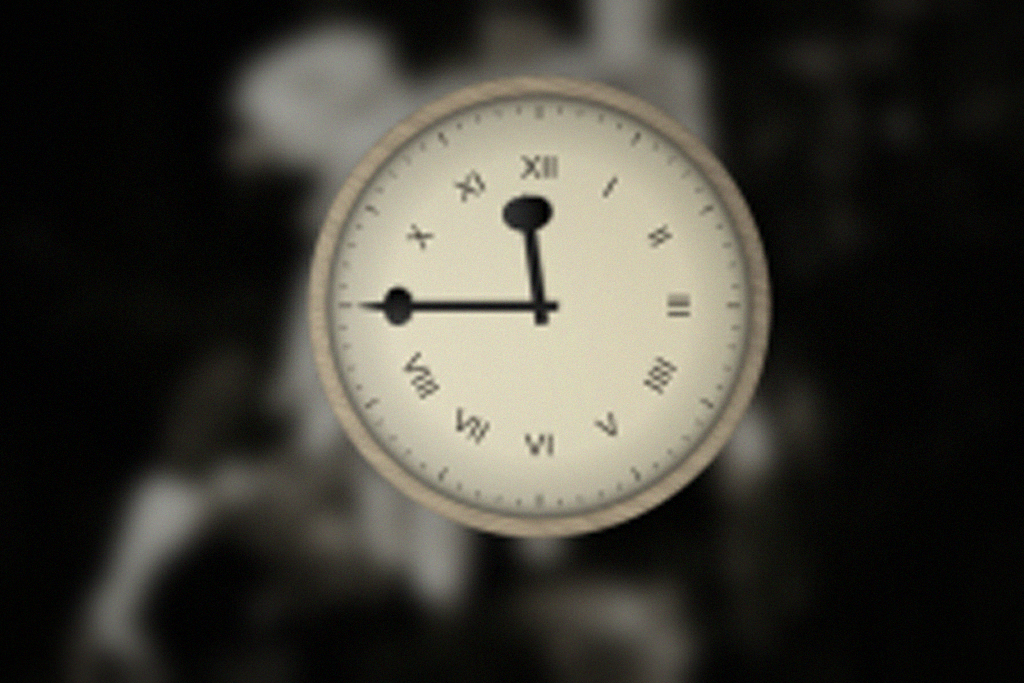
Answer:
11 h 45 min
